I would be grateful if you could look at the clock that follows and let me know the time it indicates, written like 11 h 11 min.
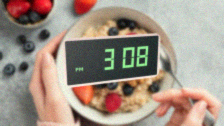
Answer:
3 h 08 min
